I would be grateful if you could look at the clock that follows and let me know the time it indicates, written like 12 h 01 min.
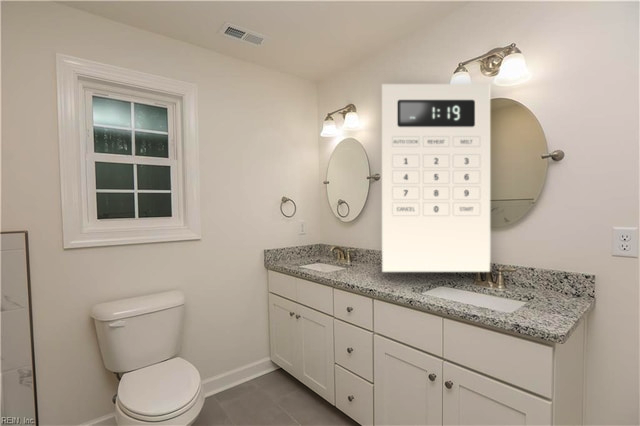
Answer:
1 h 19 min
